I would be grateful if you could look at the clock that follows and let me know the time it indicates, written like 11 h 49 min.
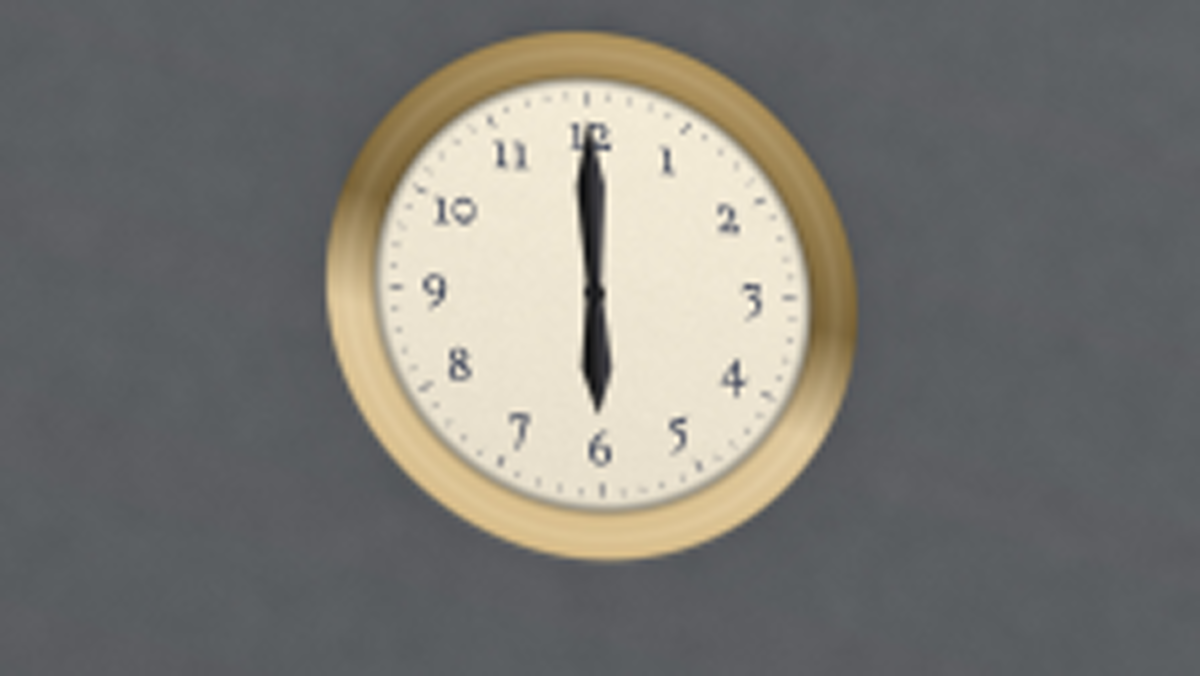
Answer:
6 h 00 min
